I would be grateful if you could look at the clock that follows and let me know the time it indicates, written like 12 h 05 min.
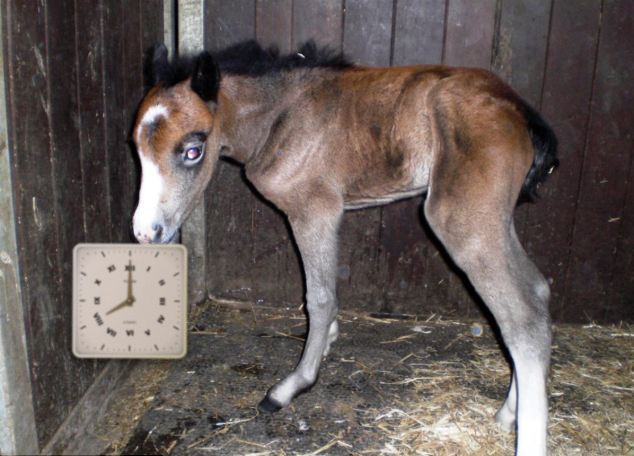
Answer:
8 h 00 min
